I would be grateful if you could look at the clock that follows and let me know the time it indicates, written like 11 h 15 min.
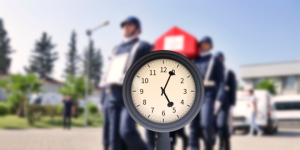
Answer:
5 h 04 min
